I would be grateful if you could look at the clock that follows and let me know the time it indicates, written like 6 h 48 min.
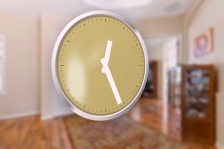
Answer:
12 h 26 min
